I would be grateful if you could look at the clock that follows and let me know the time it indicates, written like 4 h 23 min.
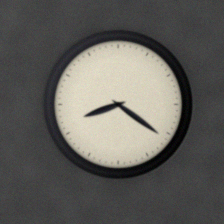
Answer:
8 h 21 min
